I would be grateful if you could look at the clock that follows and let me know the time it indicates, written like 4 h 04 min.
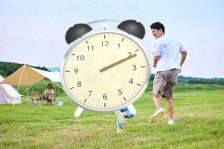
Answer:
2 h 11 min
